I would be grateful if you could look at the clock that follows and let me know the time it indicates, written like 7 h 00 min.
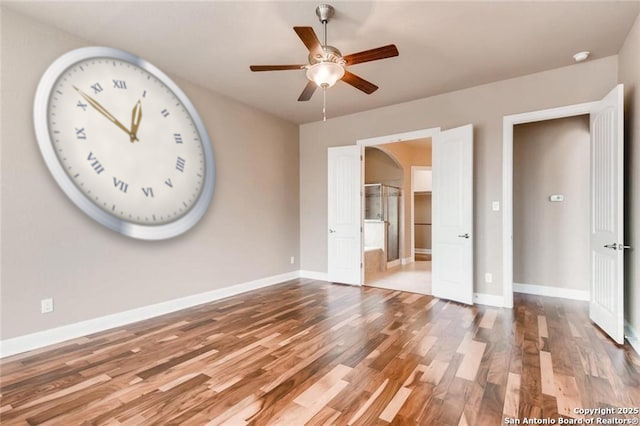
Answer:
12 h 52 min
